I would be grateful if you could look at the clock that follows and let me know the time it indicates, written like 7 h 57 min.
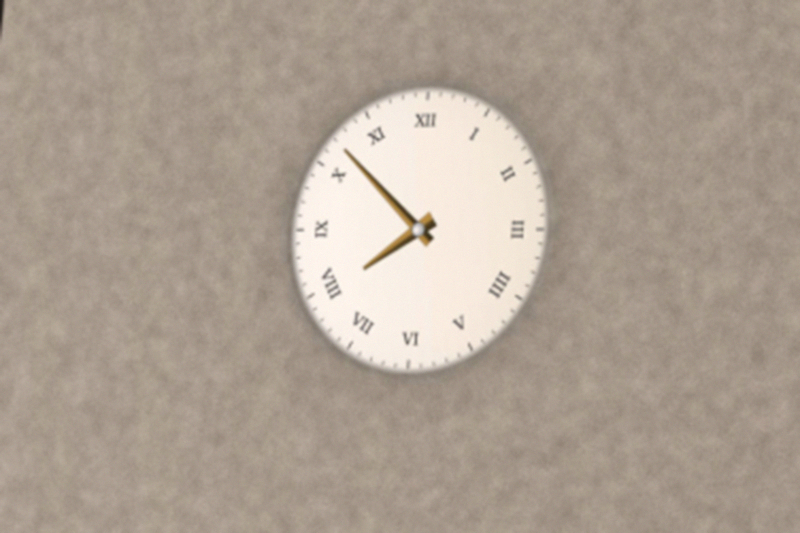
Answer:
7 h 52 min
